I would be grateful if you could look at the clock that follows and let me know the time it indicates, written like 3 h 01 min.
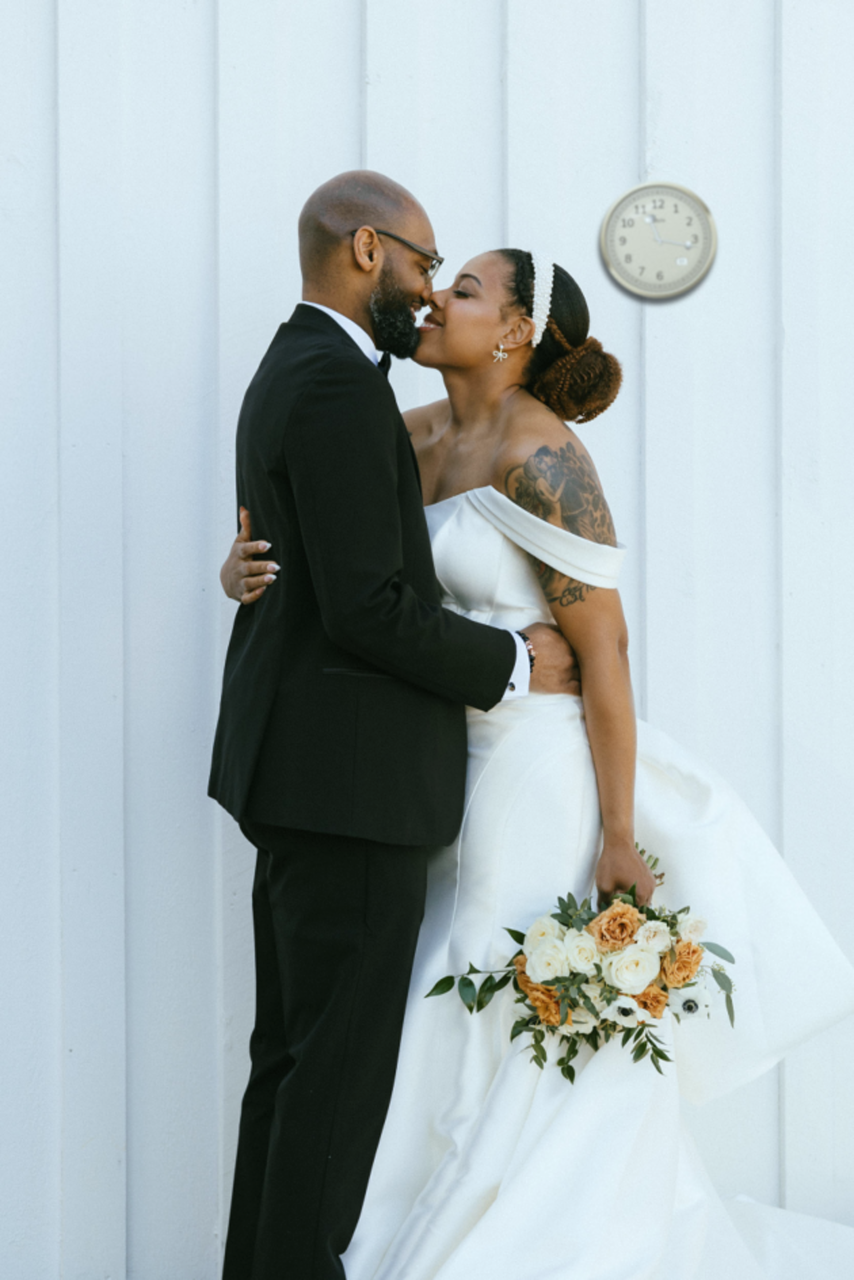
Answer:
11 h 17 min
